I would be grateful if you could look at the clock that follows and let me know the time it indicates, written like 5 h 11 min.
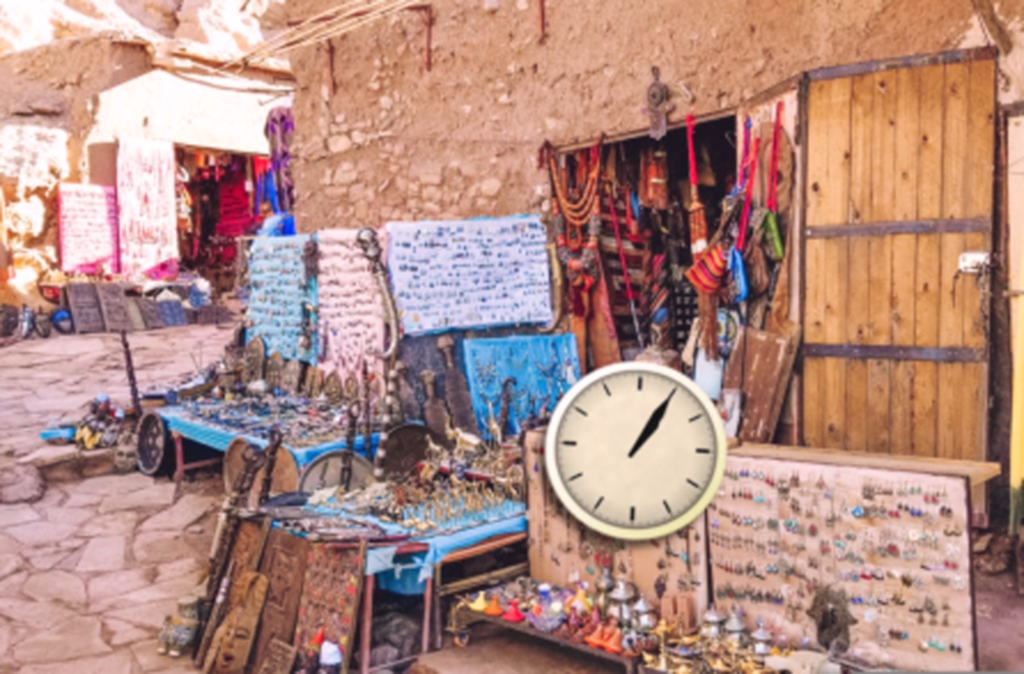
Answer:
1 h 05 min
